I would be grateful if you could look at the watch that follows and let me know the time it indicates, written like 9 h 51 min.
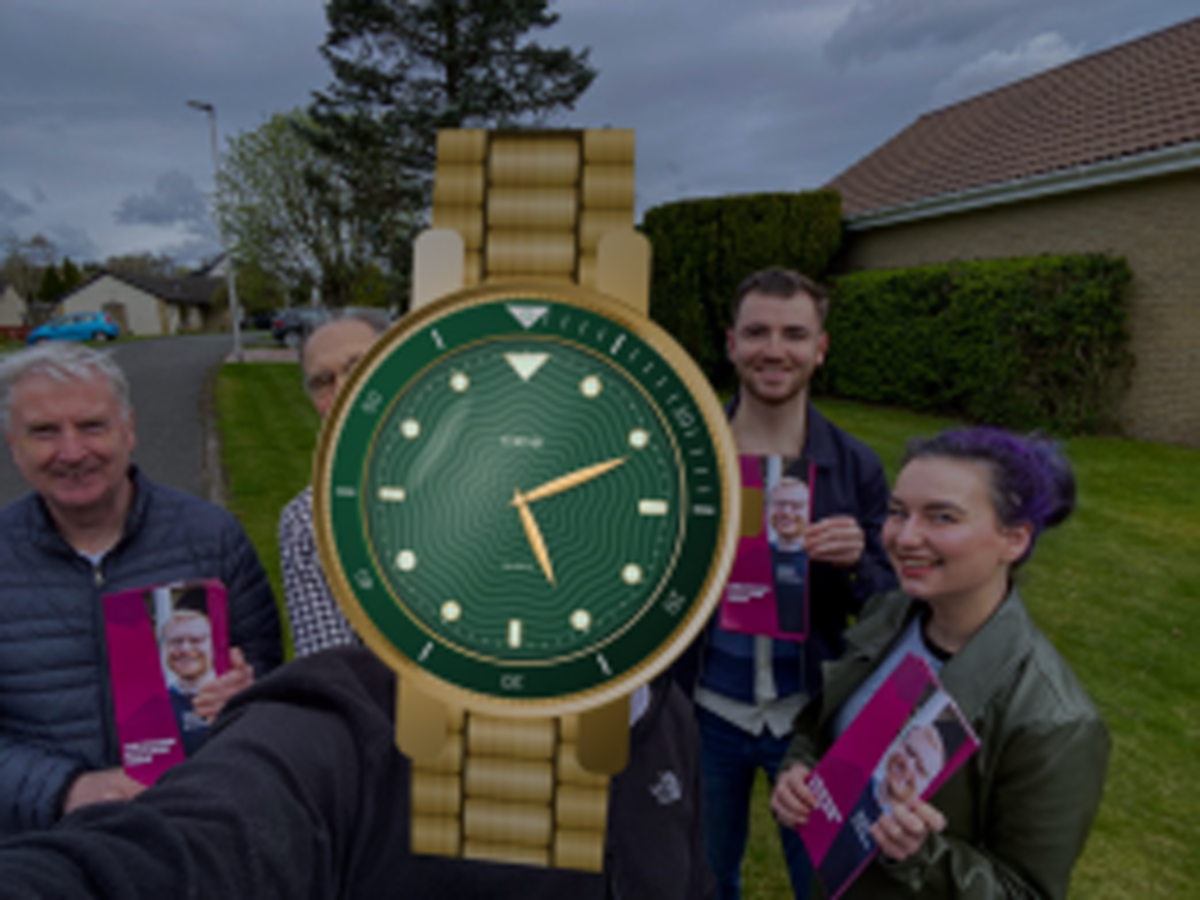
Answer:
5 h 11 min
